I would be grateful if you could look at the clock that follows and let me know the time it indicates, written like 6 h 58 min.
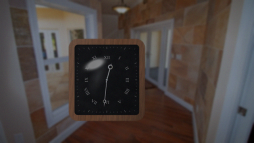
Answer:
12 h 31 min
